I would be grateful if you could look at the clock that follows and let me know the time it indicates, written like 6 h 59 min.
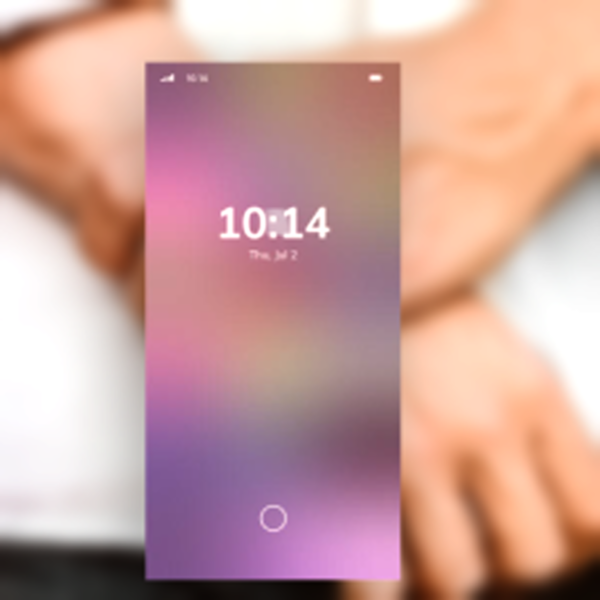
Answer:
10 h 14 min
